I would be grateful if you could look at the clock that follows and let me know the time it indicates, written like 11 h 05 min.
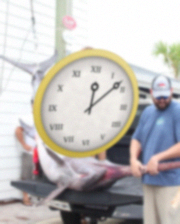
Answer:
12 h 08 min
